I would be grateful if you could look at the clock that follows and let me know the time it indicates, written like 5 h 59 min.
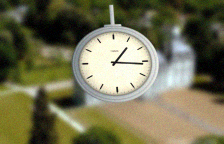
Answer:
1 h 16 min
